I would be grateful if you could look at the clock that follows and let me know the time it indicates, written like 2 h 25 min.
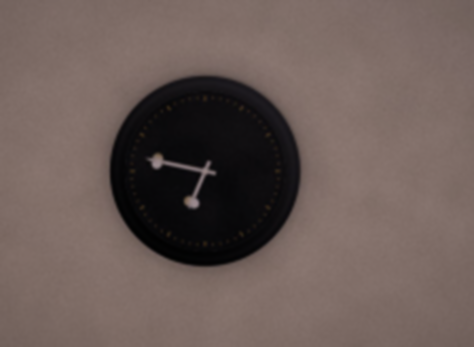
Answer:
6 h 47 min
